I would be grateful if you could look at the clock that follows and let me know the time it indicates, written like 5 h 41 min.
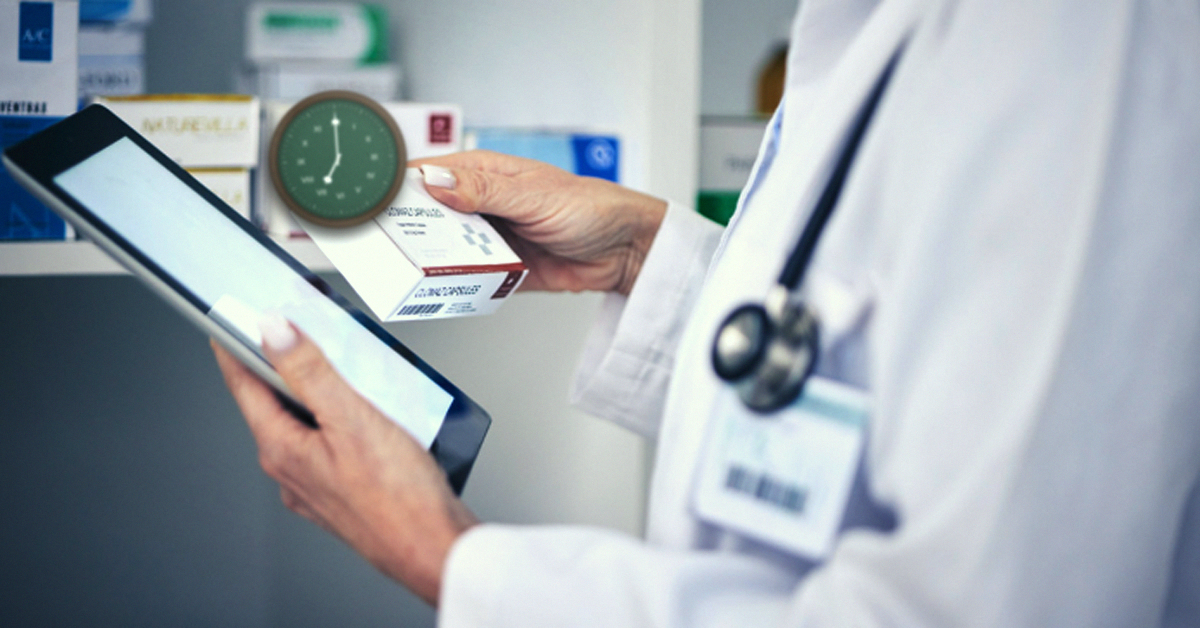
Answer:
7 h 00 min
